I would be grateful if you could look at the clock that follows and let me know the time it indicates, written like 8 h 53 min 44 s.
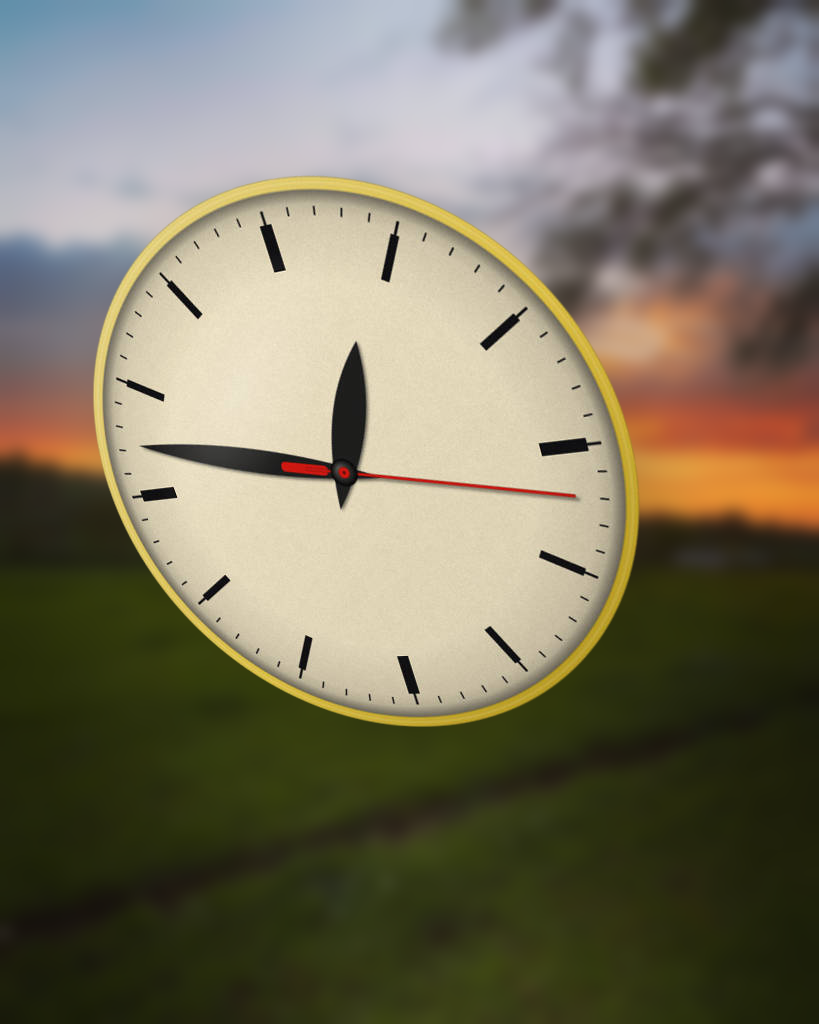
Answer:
12 h 47 min 17 s
